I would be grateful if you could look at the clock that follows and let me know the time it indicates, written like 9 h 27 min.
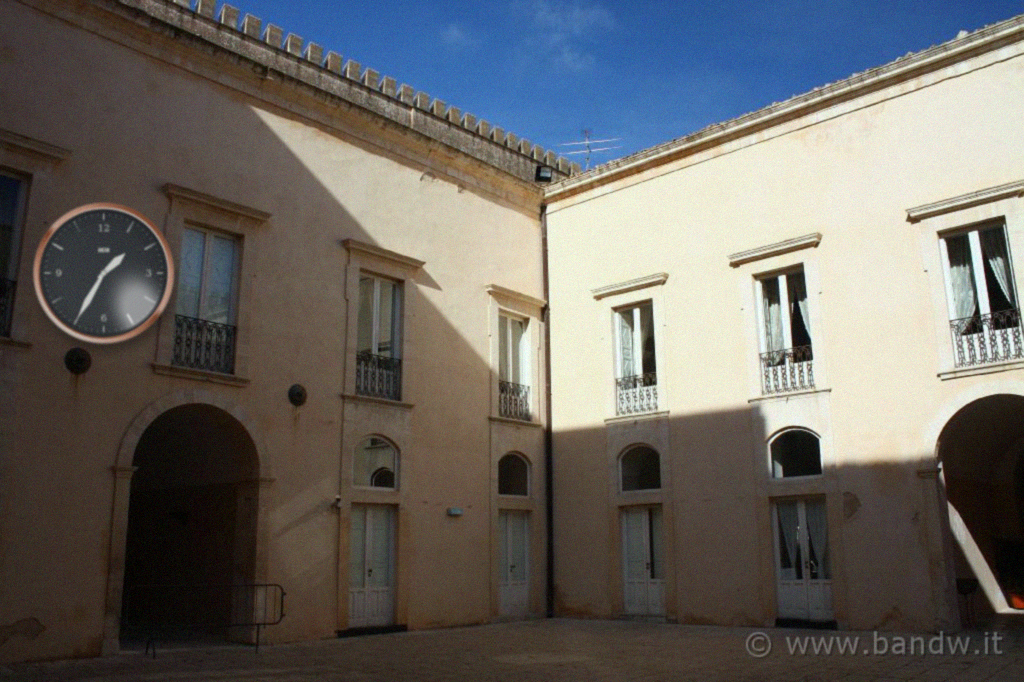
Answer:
1 h 35 min
